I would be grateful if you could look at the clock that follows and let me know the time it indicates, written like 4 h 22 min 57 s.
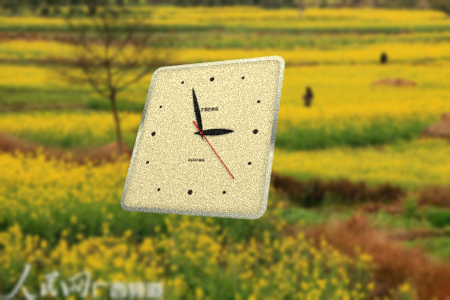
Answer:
2 h 56 min 23 s
